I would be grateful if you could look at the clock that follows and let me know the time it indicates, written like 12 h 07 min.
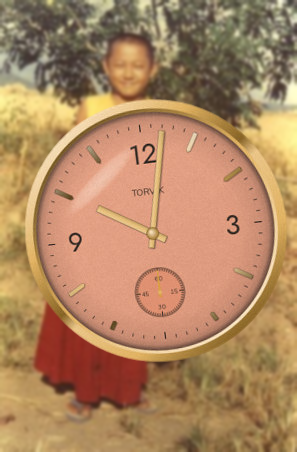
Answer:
10 h 02 min
